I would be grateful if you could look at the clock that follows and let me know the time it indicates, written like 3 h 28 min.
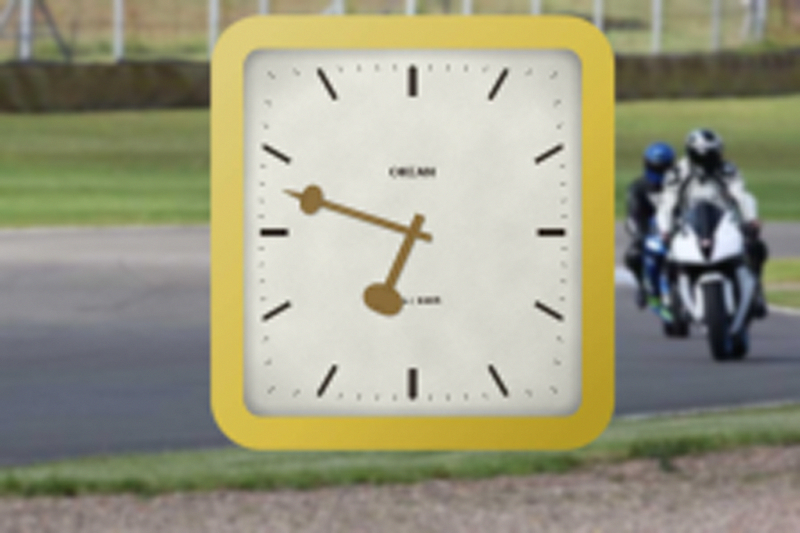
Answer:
6 h 48 min
